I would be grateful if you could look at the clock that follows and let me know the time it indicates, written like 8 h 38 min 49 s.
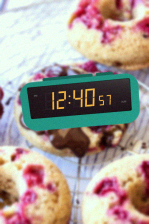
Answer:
12 h 40 min 57 s
